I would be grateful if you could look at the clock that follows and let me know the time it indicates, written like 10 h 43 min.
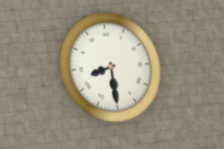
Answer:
8 h 30 min
